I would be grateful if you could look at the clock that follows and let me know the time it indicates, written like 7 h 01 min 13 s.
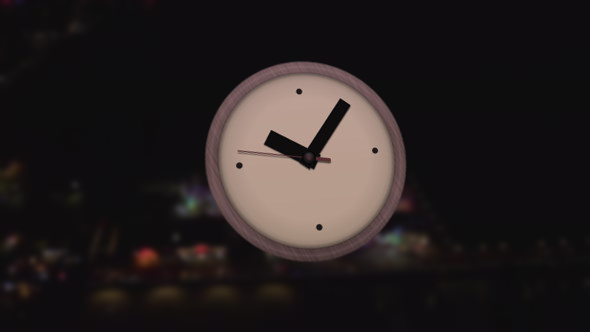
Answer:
10 h 06 min 47 s
